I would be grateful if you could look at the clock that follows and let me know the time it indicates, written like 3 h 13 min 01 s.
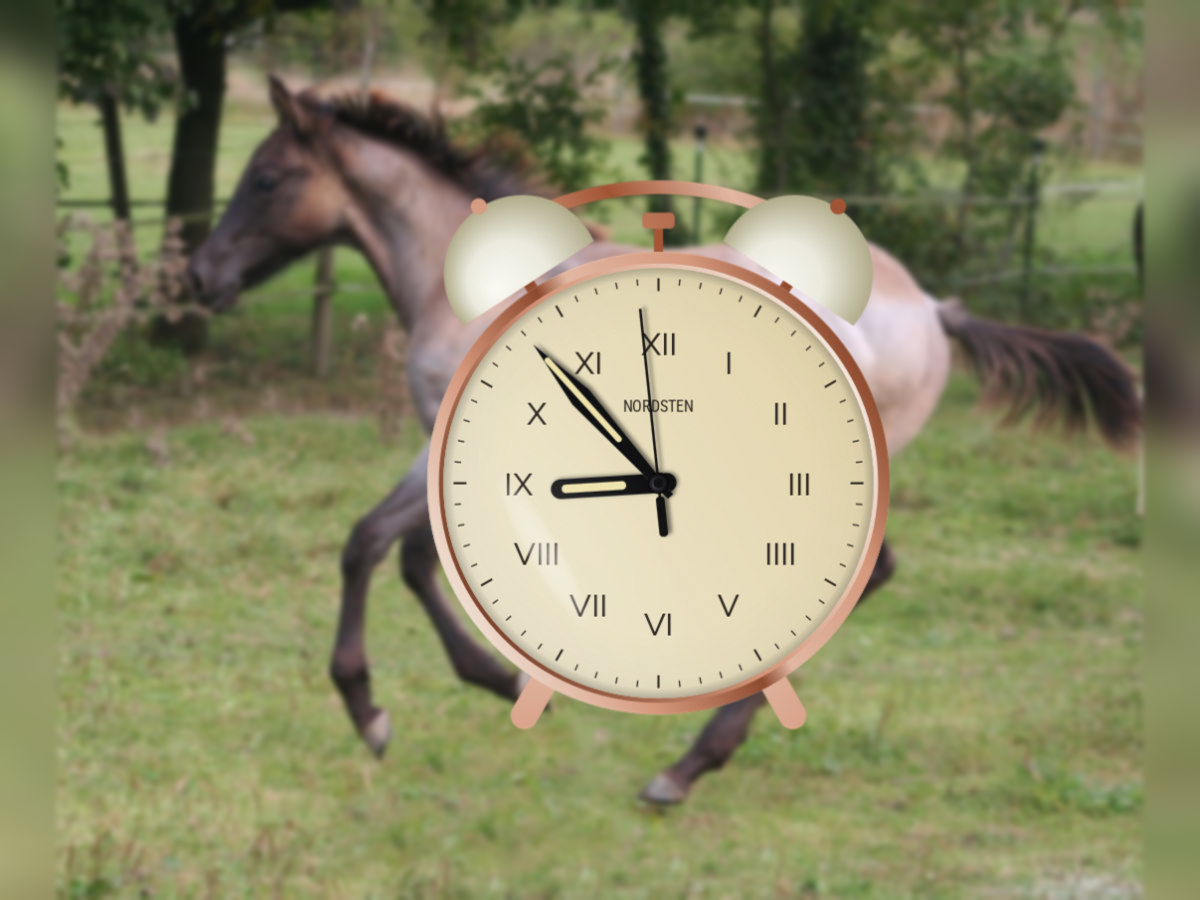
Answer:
8 h 52 min 59 s
